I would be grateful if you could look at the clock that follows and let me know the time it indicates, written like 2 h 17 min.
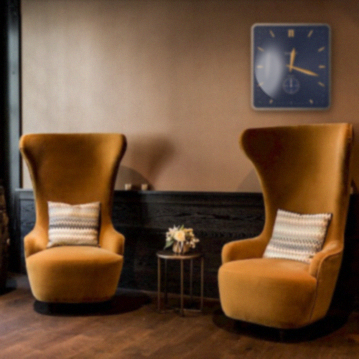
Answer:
12 h 18 min
